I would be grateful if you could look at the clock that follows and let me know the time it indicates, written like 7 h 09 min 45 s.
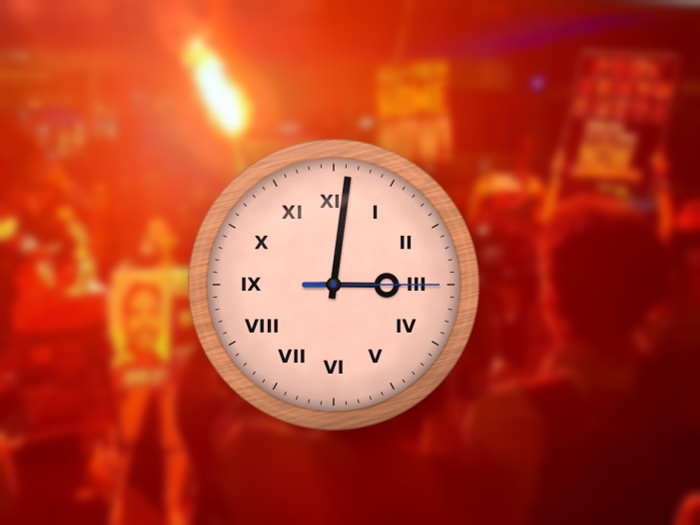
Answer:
3 h 01 min 15 s
